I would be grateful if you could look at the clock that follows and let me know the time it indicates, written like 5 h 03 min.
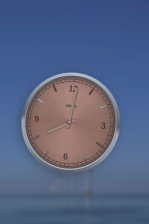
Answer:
8 h 01 min
